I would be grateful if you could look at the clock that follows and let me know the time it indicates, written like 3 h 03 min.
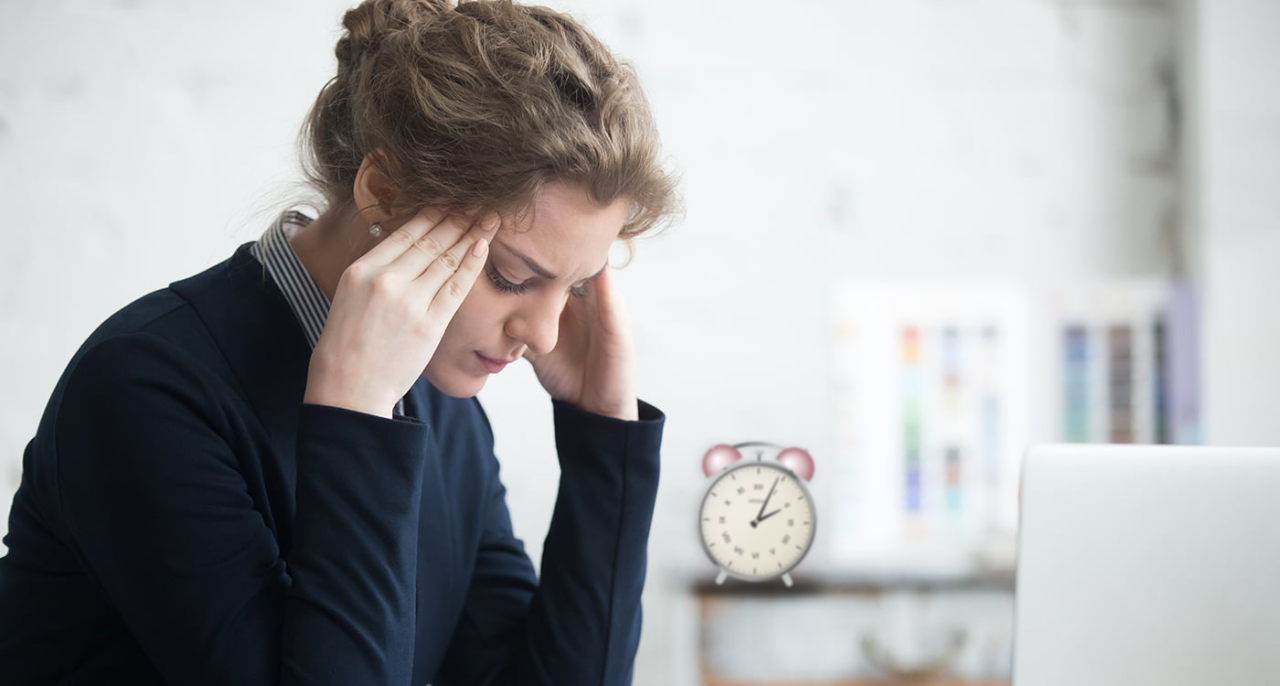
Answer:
2 h 04 min
